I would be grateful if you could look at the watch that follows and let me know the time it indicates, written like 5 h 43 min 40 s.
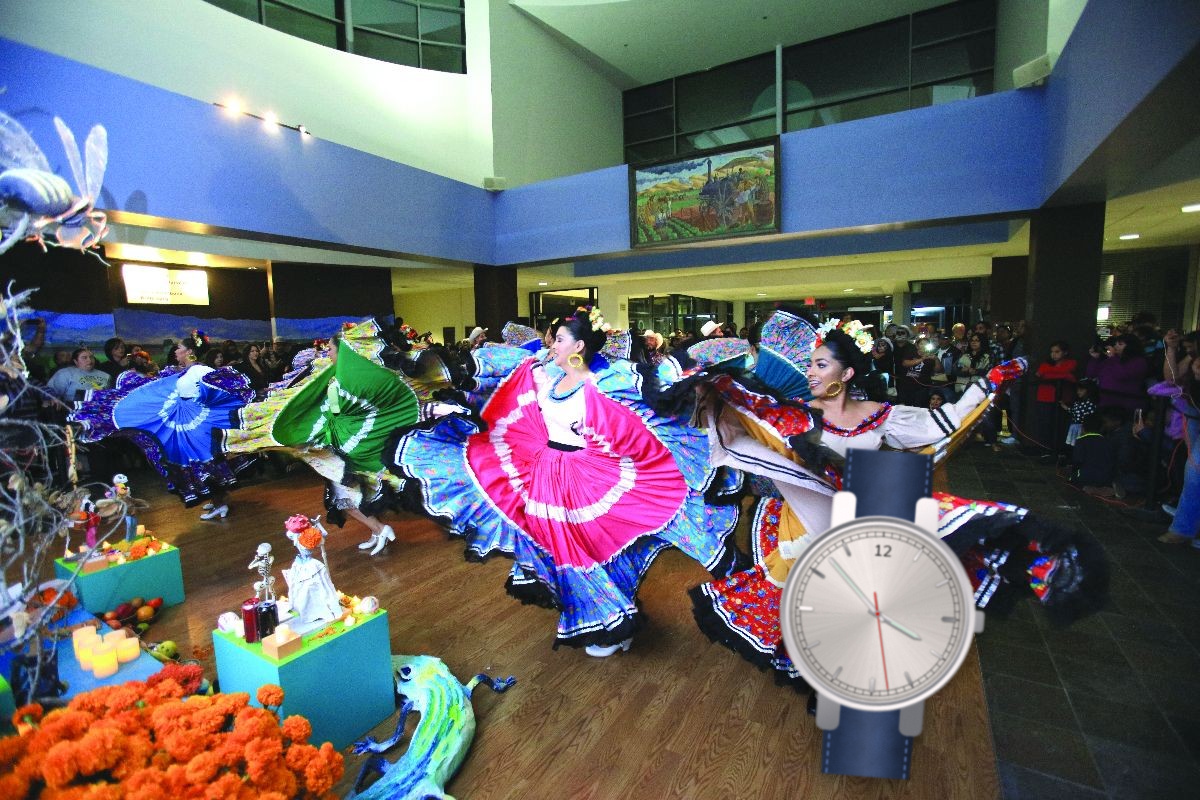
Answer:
3 h 52 min 28 s
